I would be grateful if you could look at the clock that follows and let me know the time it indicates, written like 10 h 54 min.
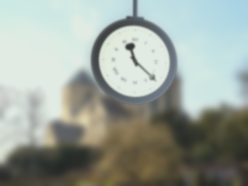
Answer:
11 h 22 min
